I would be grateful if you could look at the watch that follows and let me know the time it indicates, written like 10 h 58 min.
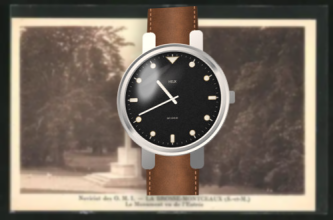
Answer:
10 h 41 min
